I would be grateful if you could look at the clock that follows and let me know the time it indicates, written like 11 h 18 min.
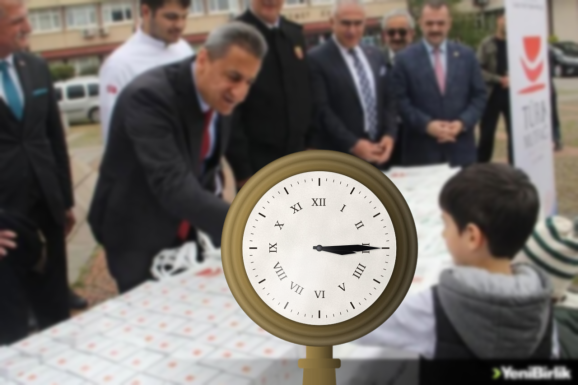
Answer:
3 h 15 min
